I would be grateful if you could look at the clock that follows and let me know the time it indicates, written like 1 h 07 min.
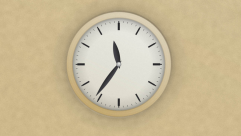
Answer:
11 h 36 min
